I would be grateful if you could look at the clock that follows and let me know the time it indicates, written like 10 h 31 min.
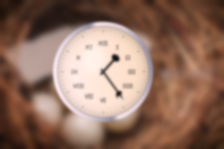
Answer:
1 h 24 min
